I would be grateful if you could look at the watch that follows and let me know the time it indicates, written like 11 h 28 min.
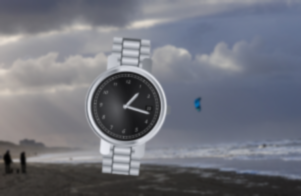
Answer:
1 h 17 min
